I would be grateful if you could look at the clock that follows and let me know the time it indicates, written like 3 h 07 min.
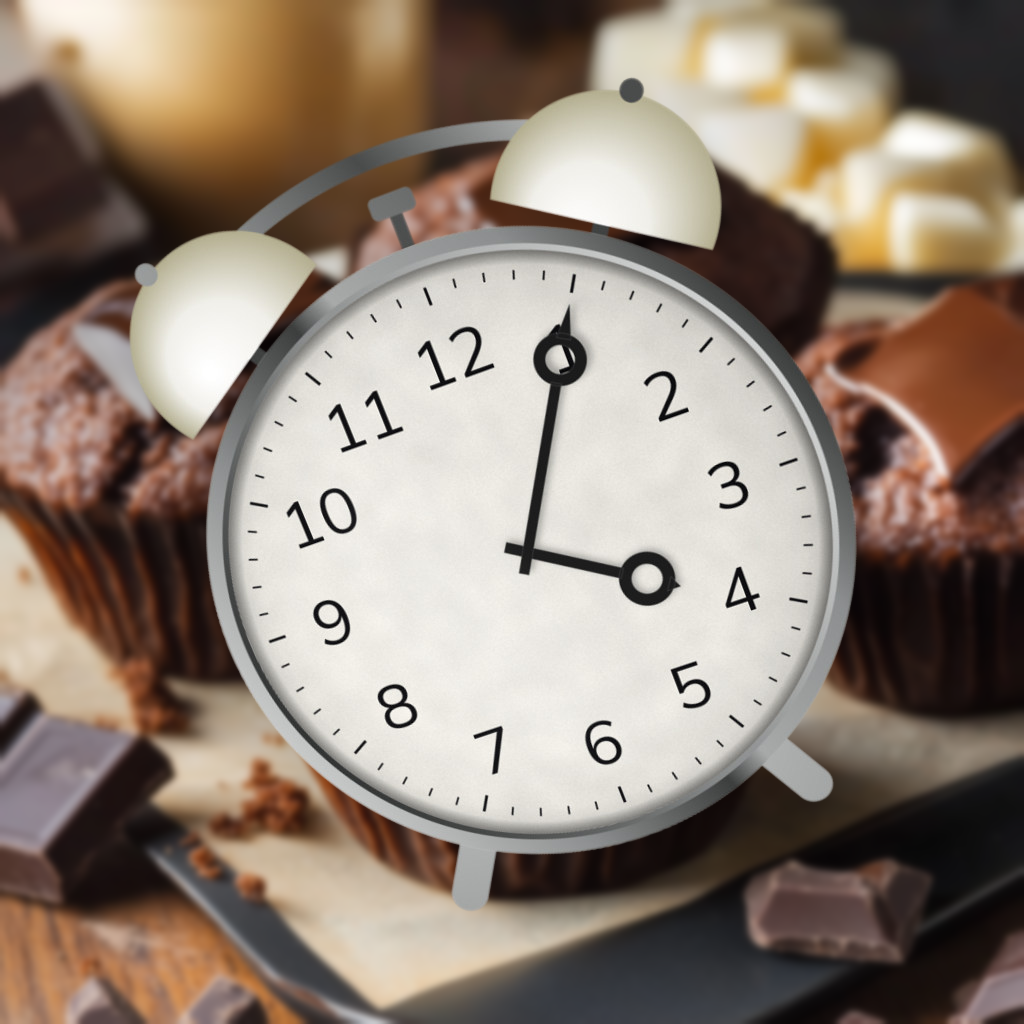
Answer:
4 h 05 min
